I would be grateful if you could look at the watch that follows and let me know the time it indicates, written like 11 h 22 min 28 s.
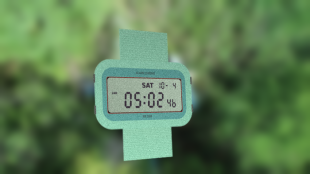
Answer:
5 h 02 min 46 s
